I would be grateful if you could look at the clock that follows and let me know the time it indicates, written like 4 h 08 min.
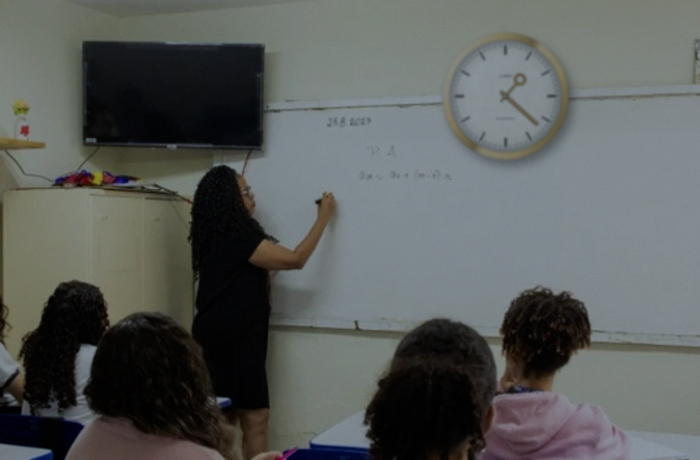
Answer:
1 h 22 min
